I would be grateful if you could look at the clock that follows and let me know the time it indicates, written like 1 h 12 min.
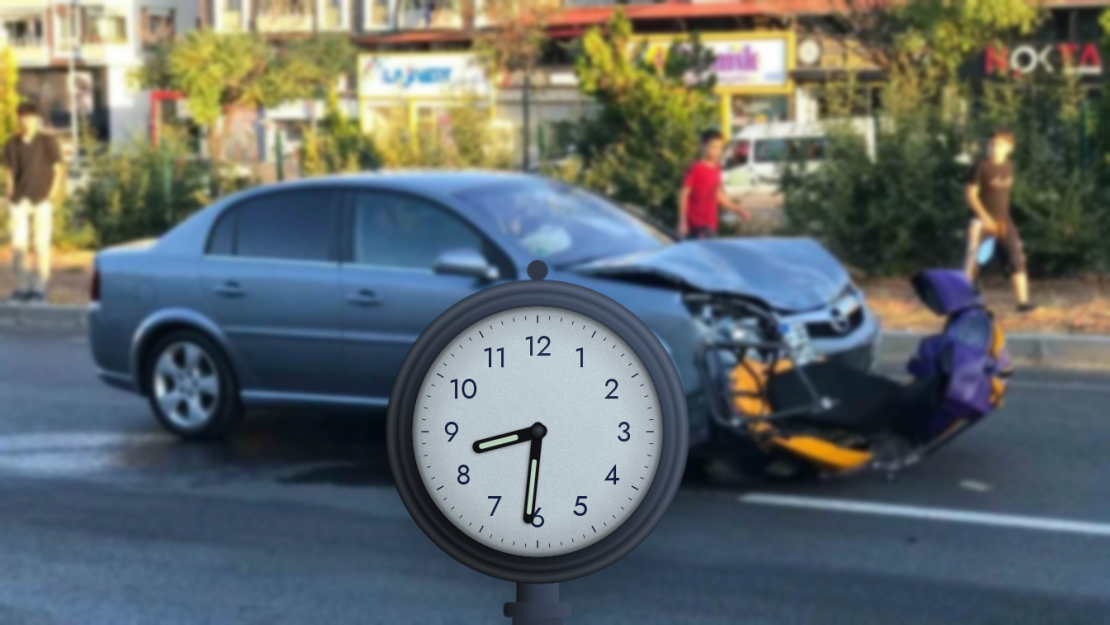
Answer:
8 h 31 min
